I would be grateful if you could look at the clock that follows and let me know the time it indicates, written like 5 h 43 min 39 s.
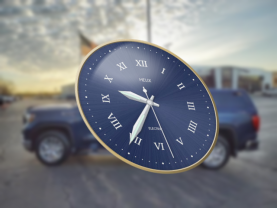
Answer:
9 h 35 min 28 s
